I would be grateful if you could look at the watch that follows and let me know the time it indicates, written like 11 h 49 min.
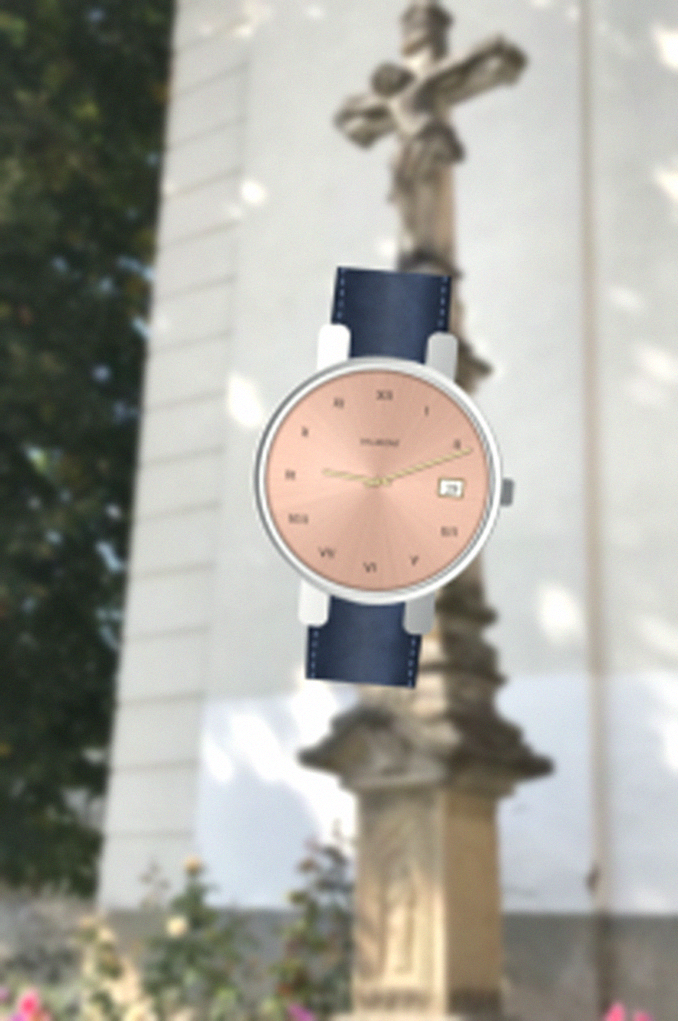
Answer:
9 h 11 min
